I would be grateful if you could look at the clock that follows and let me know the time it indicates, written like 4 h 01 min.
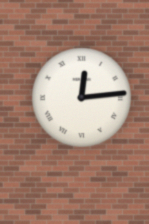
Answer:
12 h 14 min
